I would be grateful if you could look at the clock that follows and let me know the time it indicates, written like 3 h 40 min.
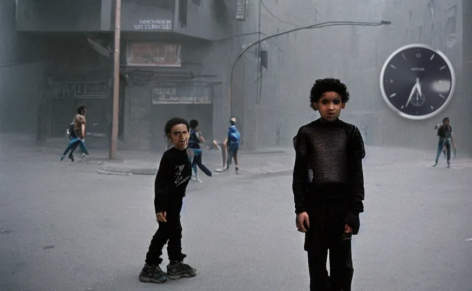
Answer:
5 h 34 min
